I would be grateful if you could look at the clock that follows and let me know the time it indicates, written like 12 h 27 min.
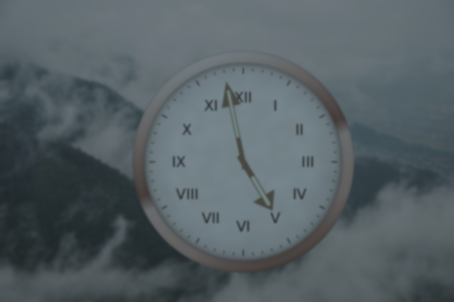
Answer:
4 h 58 min
